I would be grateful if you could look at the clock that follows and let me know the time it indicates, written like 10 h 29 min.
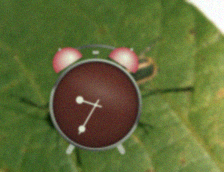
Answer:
9 h 35 min
